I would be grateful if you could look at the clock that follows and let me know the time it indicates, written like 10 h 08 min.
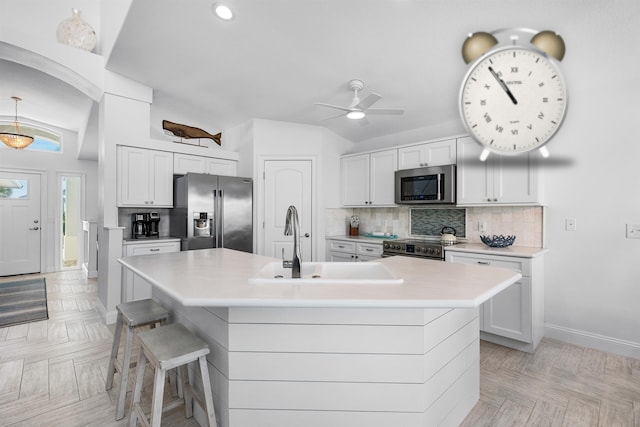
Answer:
10 h 54 min
